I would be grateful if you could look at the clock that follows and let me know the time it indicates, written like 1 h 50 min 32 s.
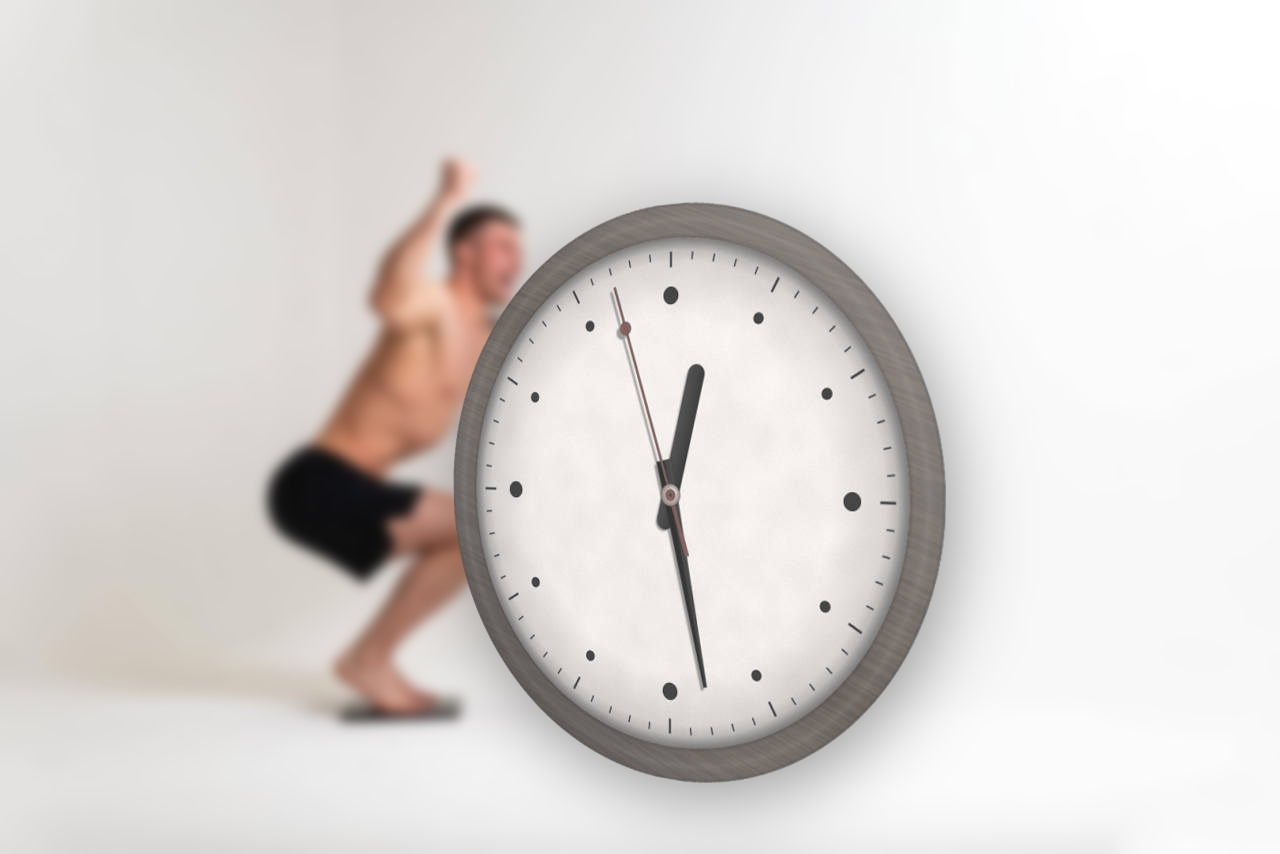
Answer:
12 h 27 min 57 s
